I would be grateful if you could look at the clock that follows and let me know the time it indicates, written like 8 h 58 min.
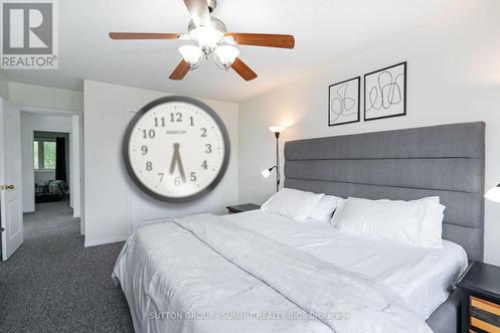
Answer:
6 h 28 min
